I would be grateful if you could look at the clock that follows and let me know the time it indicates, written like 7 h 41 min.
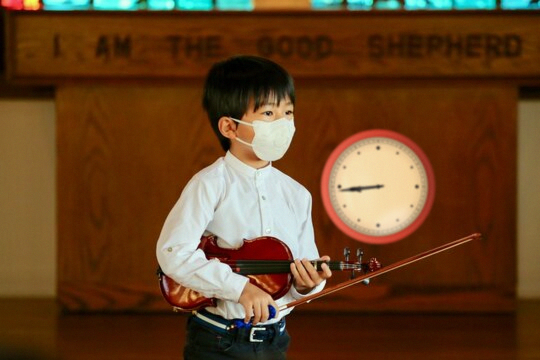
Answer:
8 h 44 min
